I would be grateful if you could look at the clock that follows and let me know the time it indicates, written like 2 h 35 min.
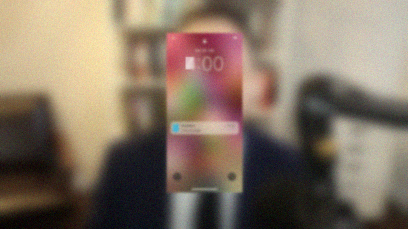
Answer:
4 h 00 min
